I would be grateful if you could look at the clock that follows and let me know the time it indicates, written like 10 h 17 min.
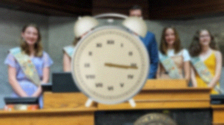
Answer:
3 h 16 min
